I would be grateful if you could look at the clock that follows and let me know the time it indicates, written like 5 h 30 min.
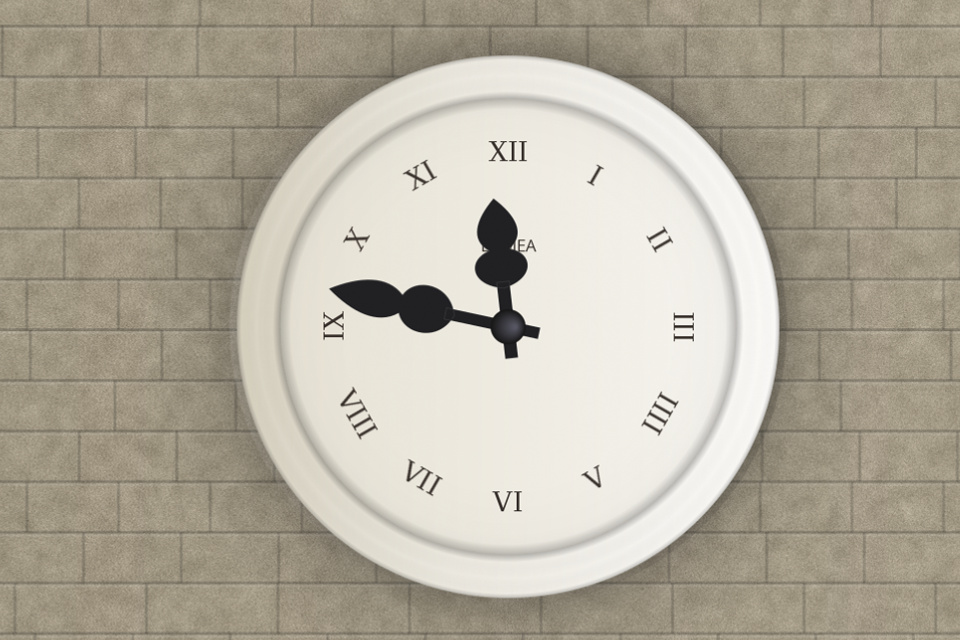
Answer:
11 h 47 min
